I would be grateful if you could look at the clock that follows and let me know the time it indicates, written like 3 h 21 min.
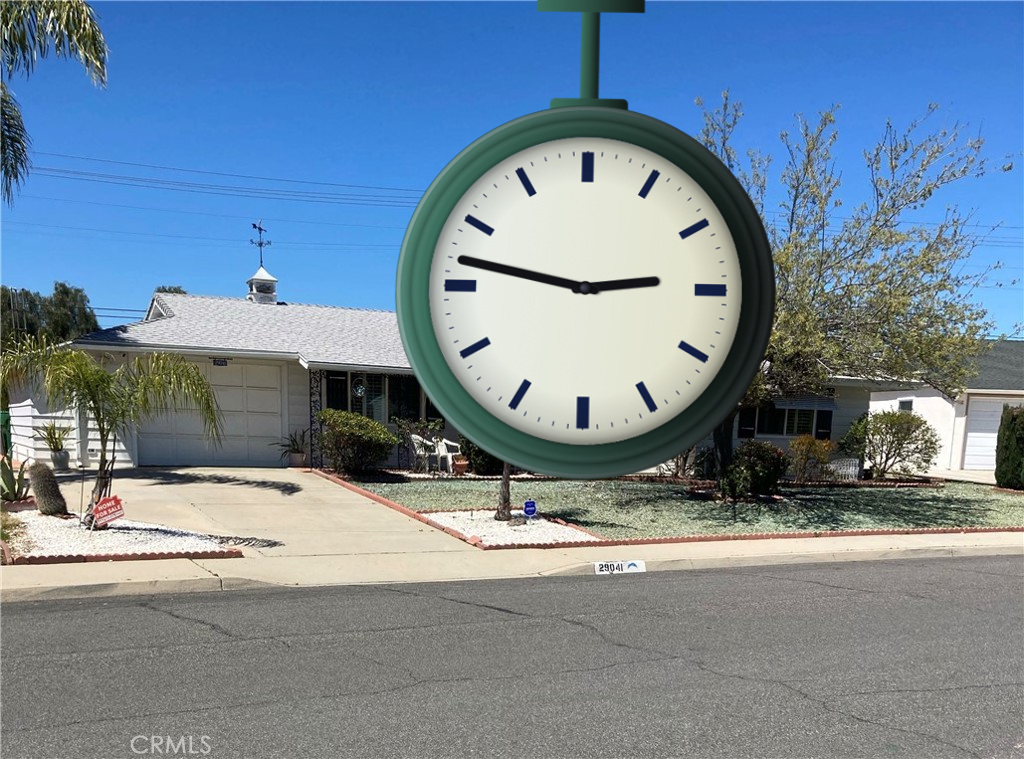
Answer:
2 h 47 min
